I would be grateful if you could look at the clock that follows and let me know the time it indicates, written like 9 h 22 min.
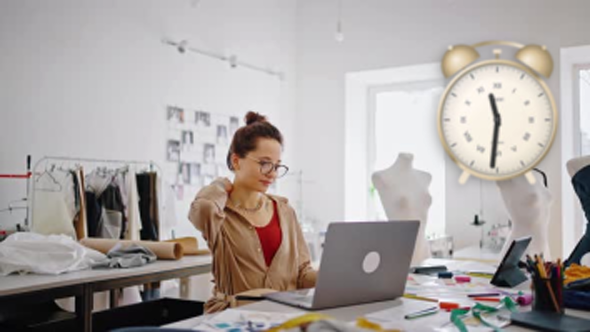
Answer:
11 h 31 min
